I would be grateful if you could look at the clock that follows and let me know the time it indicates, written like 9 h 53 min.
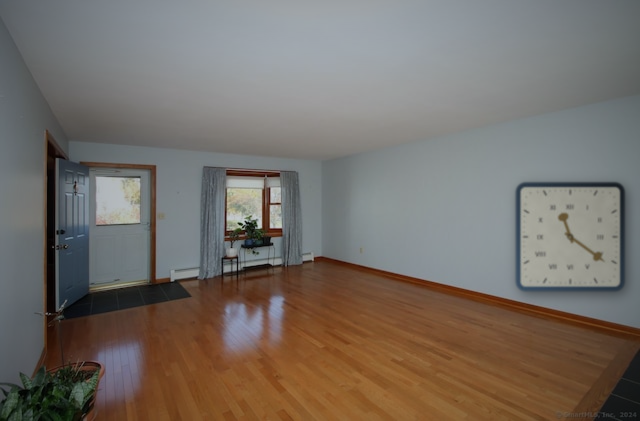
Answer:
11 h 21 min
